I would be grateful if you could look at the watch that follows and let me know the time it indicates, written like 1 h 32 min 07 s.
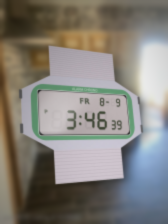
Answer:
3 h 46 min 39 s
